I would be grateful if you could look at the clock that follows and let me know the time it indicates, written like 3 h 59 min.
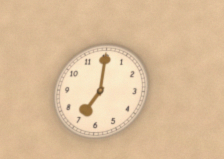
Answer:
7 h 00 min
